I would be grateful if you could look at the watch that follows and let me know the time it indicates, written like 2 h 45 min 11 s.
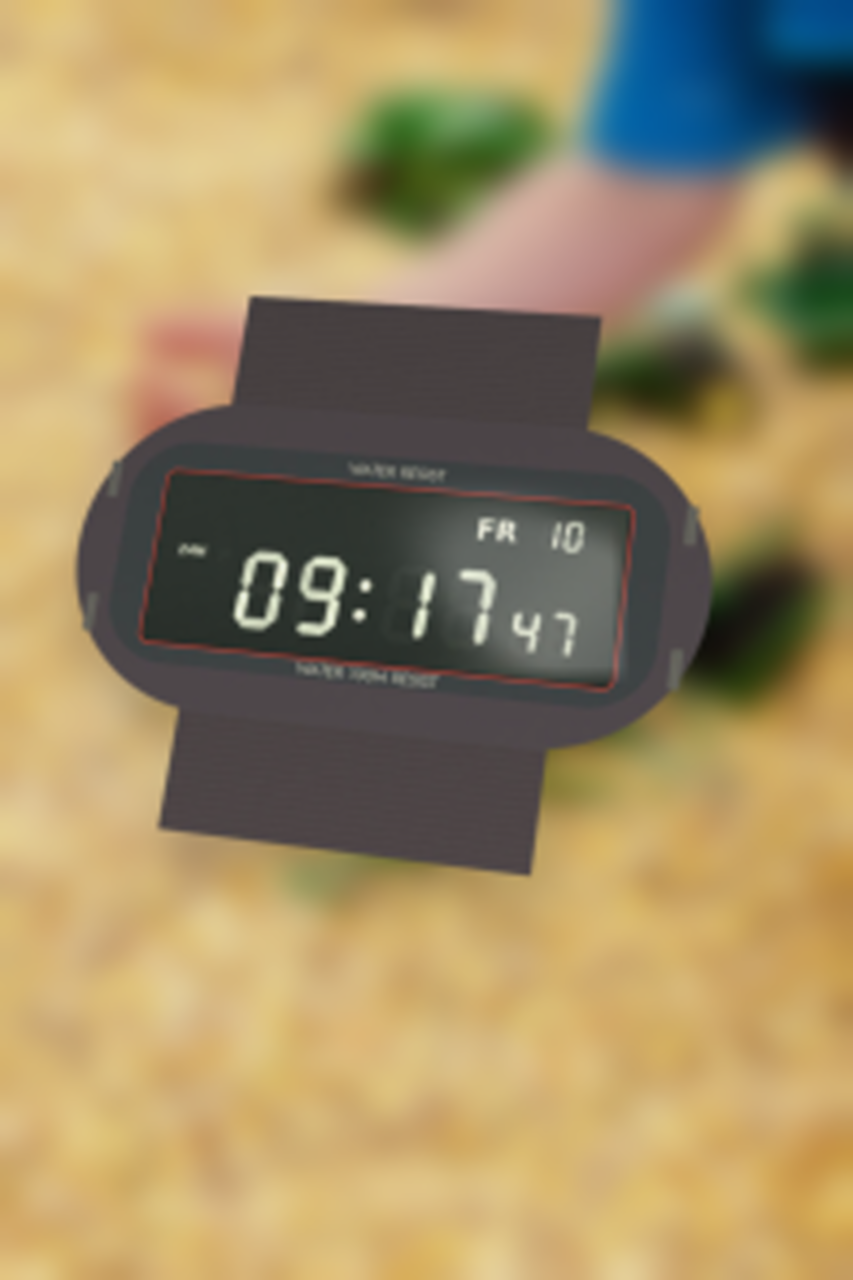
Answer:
9 h 17 min 47 s
